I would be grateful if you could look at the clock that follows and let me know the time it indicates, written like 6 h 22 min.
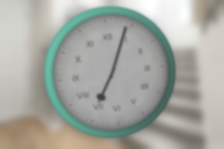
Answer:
7 h 04 min
